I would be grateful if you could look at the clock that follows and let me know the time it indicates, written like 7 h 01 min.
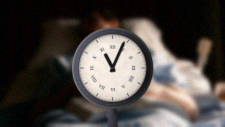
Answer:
11 h 04 min
